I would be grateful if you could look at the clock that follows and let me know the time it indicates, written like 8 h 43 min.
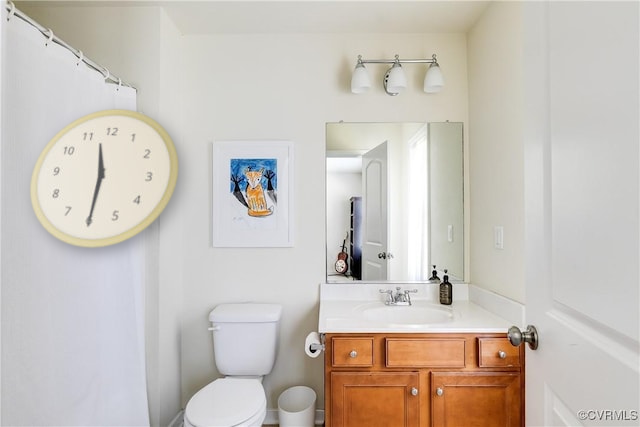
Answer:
11 h 30 min
